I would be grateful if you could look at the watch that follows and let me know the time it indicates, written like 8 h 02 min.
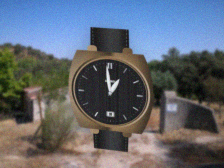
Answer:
12 h 59 min
